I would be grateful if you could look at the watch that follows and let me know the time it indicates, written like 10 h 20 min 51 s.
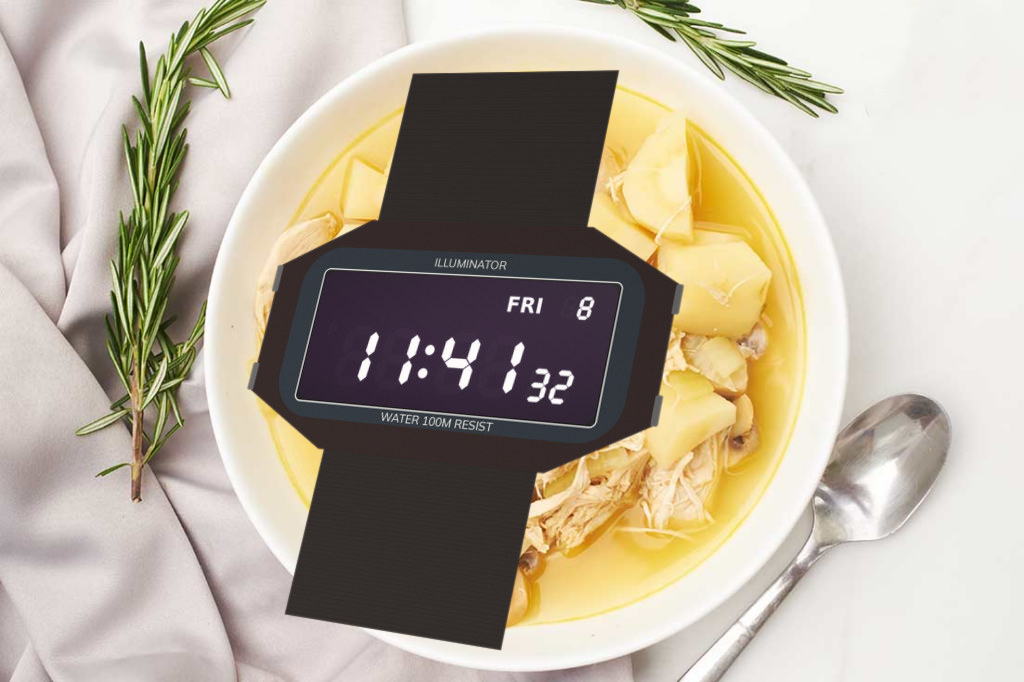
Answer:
11 h 41 min 32 s
